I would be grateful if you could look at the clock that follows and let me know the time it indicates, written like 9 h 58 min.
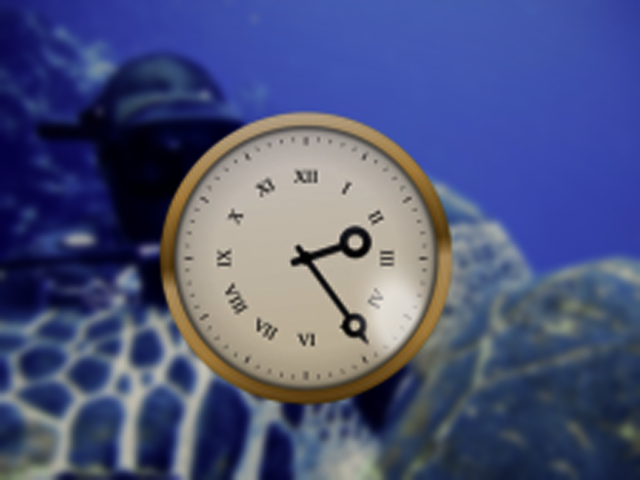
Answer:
2 h 24 min
